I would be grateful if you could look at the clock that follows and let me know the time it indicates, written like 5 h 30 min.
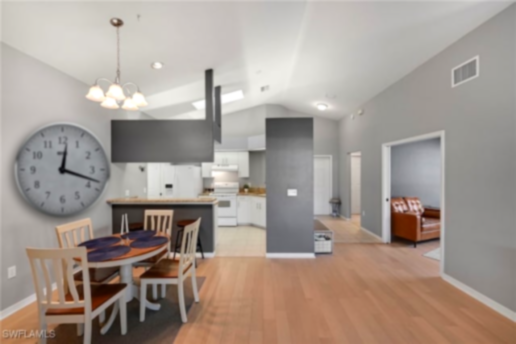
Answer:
12 h 18 min
